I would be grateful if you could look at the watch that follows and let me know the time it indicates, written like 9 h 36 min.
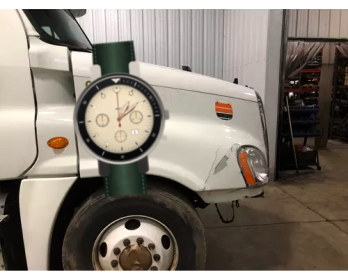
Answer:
1 h 09 min
